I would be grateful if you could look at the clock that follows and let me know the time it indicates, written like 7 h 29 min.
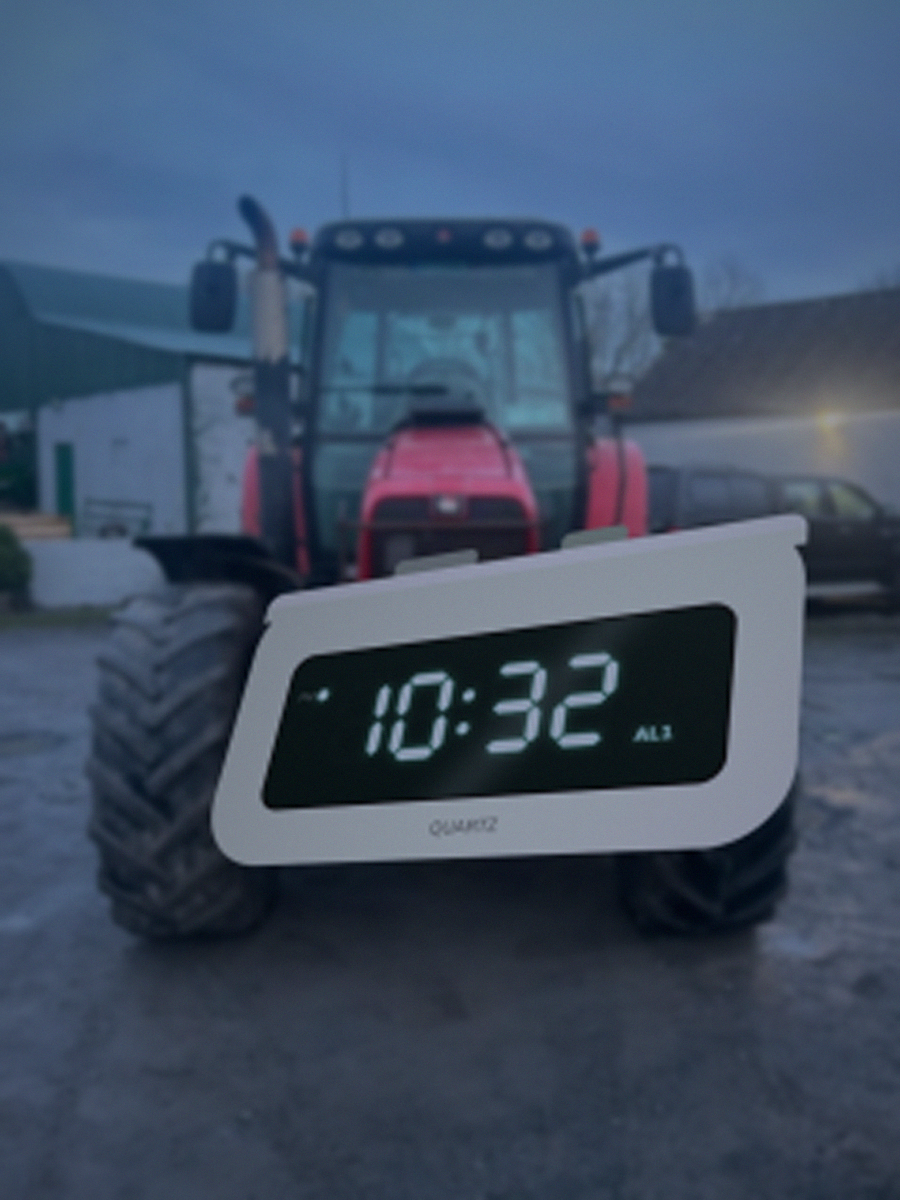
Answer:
10 h 32 min
